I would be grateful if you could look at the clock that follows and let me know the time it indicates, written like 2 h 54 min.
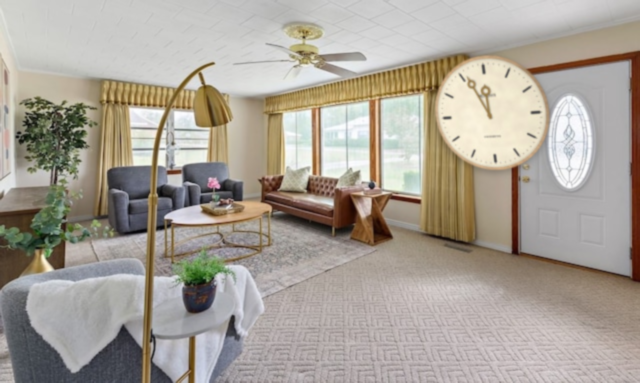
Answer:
11 h 56 min
